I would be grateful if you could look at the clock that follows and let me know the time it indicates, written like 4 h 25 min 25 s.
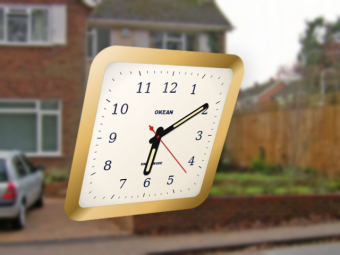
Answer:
6 h 09 min 22 s
